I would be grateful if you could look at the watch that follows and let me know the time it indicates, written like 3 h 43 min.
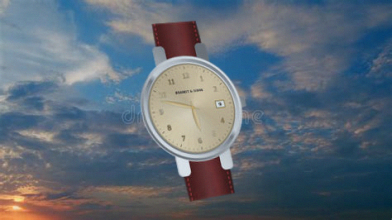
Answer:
5 h 48 min
